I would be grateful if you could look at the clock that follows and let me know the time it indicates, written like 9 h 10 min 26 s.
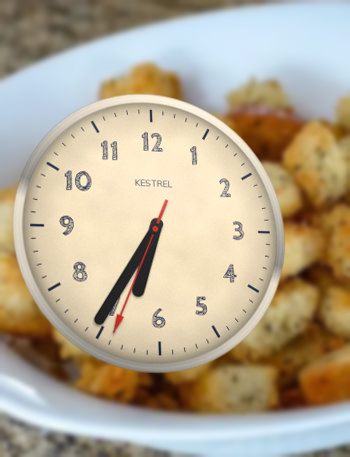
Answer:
6 h 35 min 34 s
